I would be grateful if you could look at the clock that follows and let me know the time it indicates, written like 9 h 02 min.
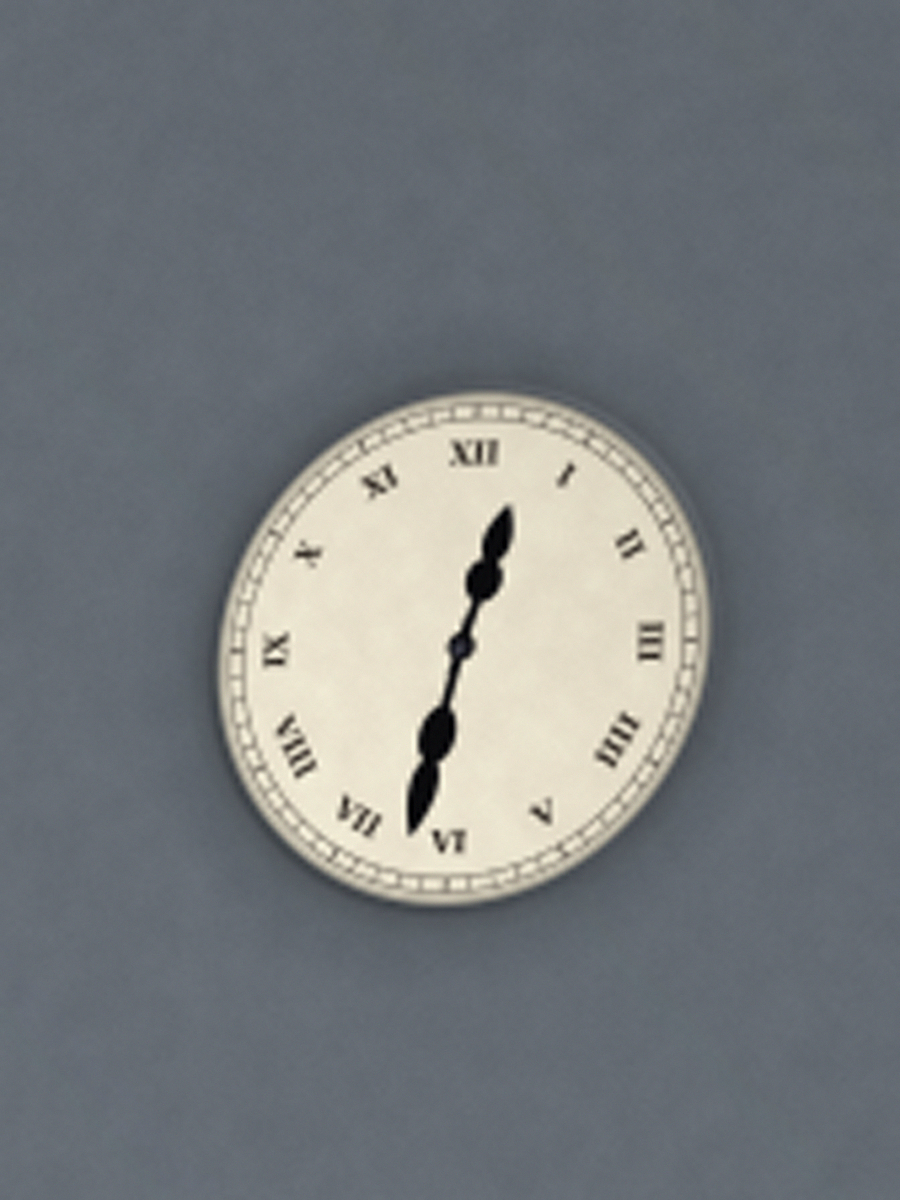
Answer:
12 h 32 min
